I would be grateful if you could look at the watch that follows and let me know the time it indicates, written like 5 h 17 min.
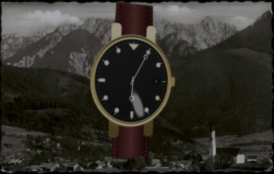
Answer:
6 h 05 min
